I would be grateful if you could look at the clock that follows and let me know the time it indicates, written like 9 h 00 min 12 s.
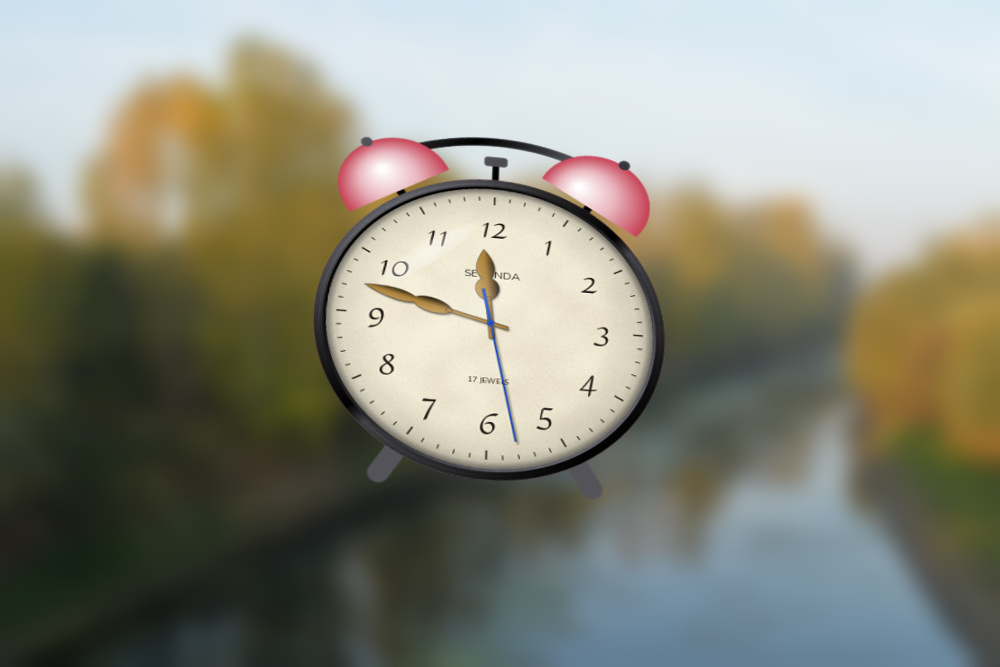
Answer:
11 h 47 min 28 s
